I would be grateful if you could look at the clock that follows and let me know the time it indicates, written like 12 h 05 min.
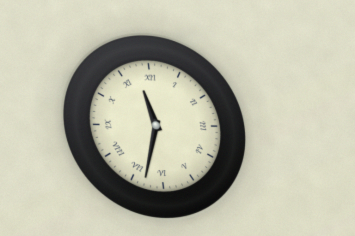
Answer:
11 h 33 min
